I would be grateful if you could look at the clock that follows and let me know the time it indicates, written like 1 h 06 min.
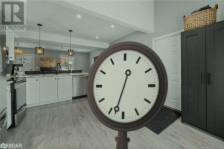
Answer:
12 h 33 min
